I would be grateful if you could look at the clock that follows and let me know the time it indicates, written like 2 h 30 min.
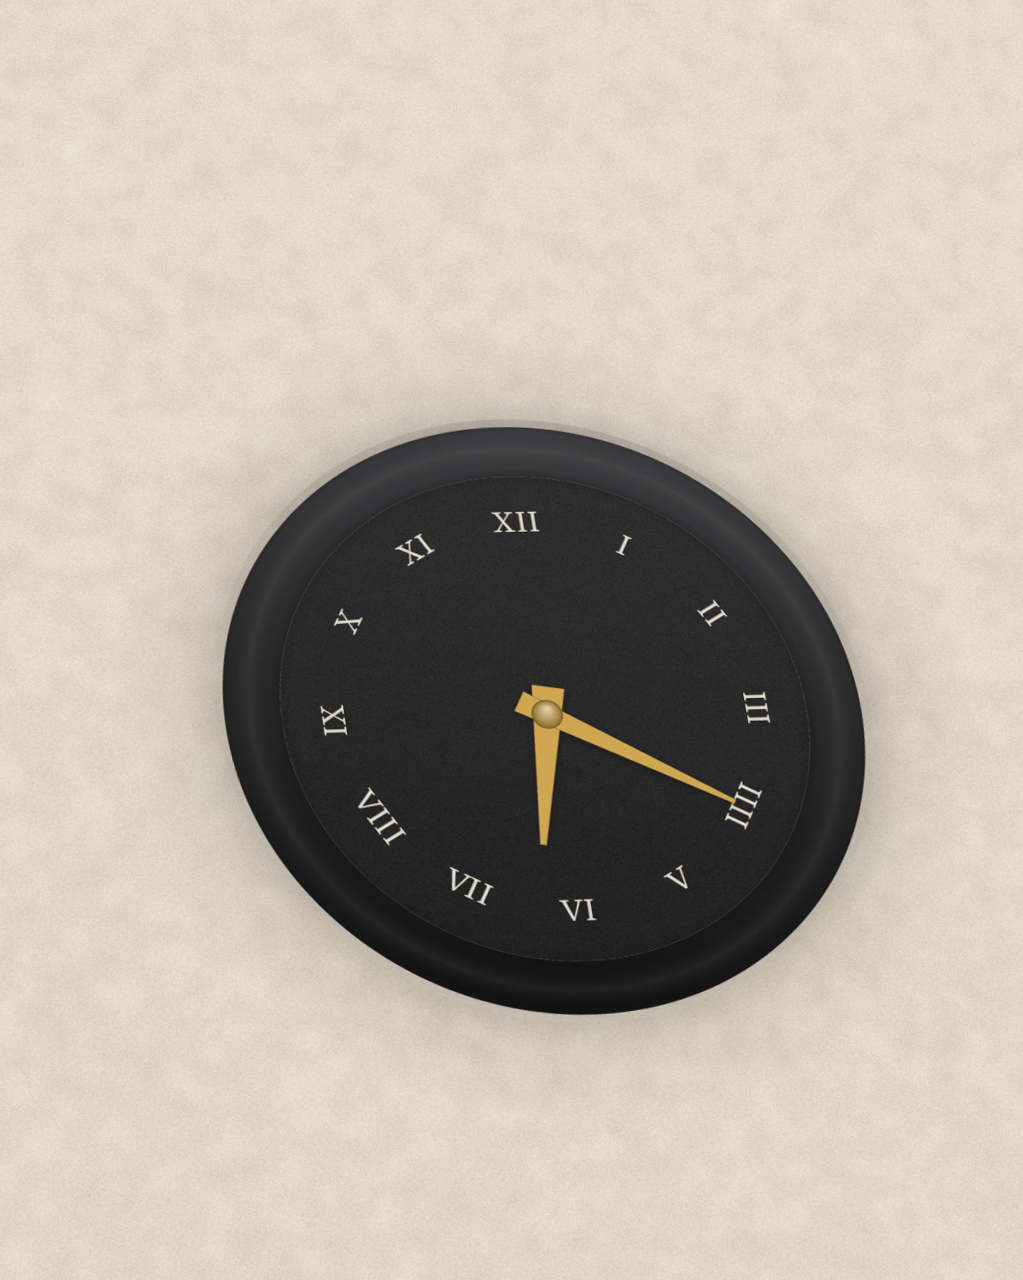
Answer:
6 h 20 min
